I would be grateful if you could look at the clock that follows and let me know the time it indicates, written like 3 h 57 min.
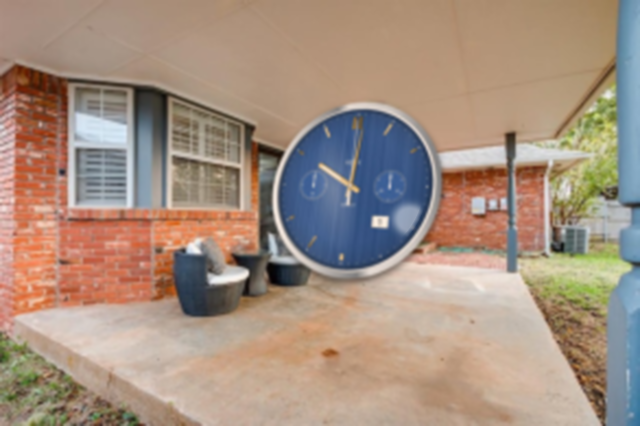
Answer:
10 h 01 min
